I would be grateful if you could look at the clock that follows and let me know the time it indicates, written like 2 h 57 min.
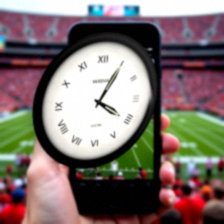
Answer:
4 h 05 min
